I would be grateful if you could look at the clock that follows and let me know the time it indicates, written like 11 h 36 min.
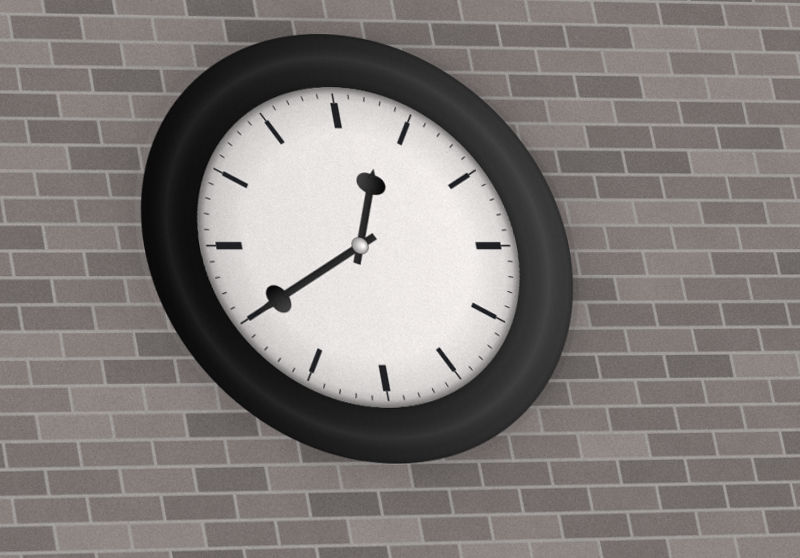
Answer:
12 h 40 min
